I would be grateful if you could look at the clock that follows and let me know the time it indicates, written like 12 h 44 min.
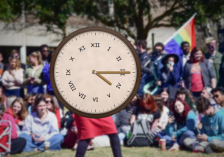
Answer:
4 h 15 min
